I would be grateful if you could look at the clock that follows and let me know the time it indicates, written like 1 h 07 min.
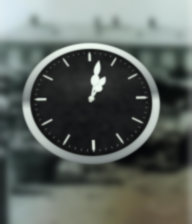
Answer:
1 h 02 min
